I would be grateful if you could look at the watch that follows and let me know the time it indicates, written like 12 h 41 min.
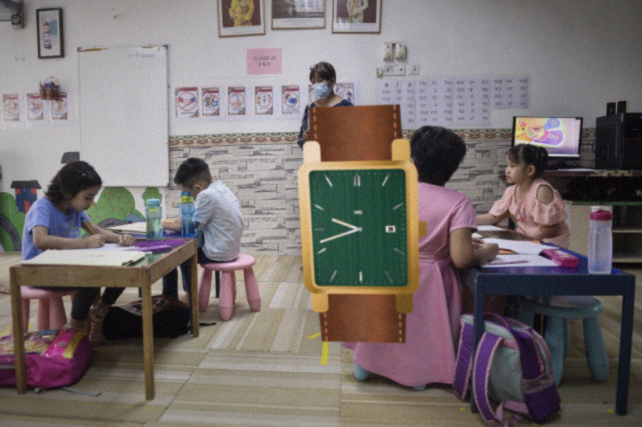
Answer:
9 h 42 min
